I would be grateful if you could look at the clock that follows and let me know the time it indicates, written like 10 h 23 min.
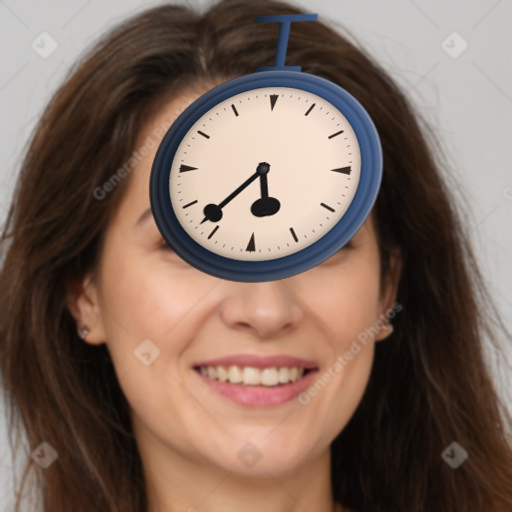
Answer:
5 h 37 min
